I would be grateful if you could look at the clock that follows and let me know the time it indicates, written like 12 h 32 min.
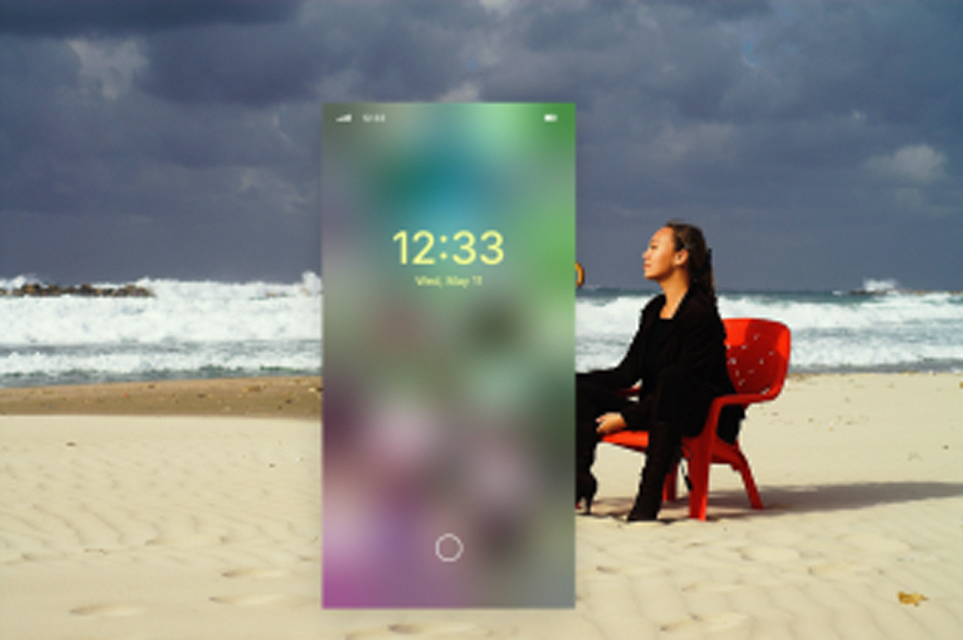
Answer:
12 h 33 min
